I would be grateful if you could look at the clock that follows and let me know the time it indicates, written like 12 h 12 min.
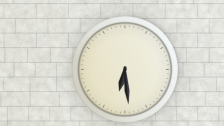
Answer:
6 h 29 min
